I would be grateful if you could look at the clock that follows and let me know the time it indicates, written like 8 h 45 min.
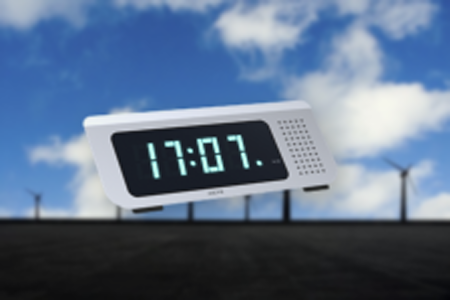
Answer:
17 h 07 min
